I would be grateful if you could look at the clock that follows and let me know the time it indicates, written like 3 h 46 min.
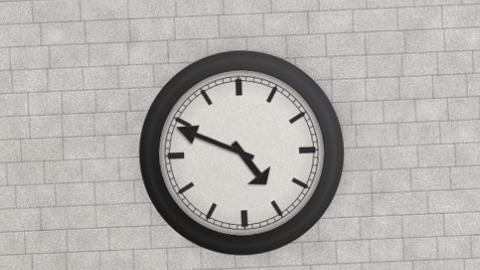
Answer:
4 h 49 min
